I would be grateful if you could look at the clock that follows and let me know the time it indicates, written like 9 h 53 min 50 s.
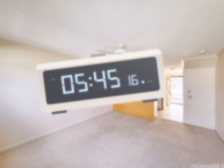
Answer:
5 h 45 min 16 s
